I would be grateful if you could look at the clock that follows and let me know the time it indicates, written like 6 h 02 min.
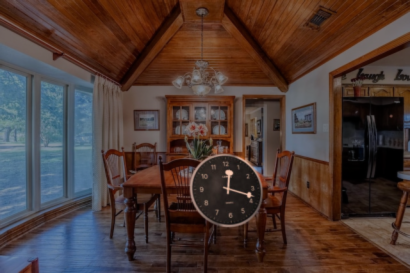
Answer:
12 h 18 min
